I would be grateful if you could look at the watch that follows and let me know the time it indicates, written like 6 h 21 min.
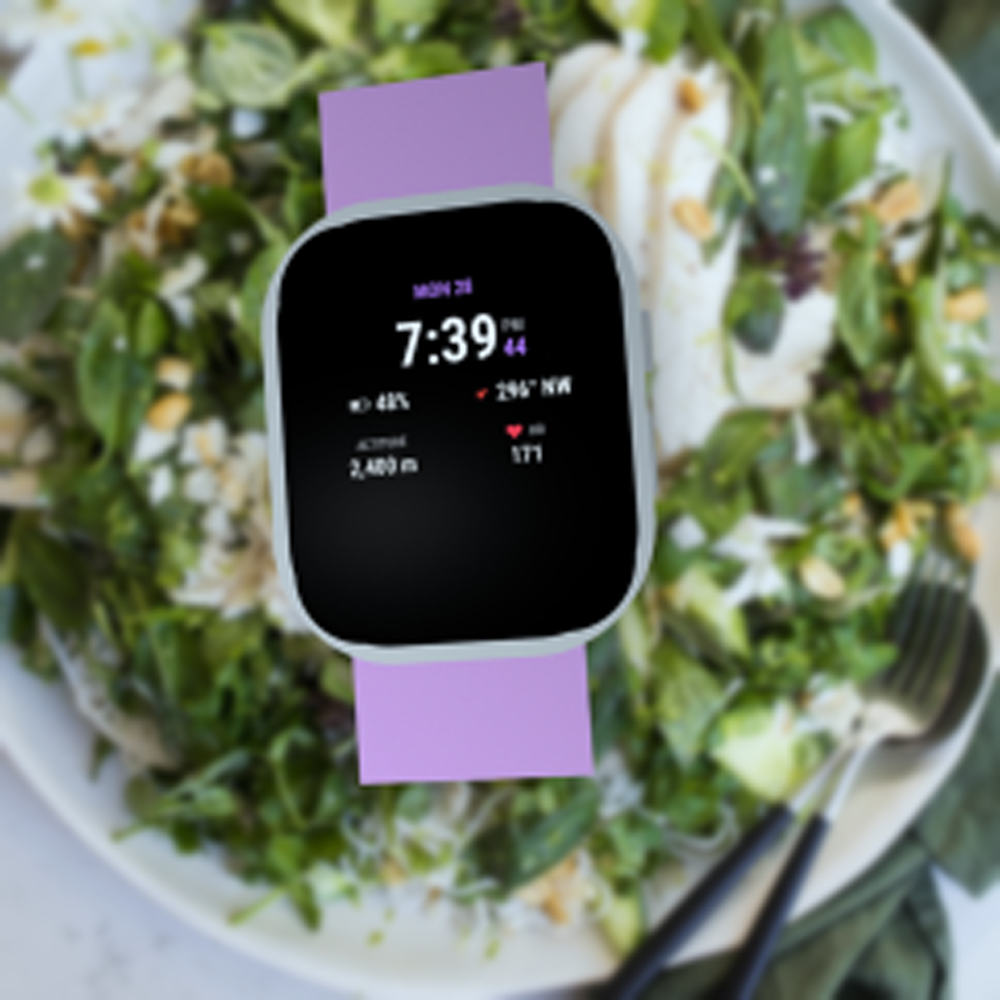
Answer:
7 h 39 min
